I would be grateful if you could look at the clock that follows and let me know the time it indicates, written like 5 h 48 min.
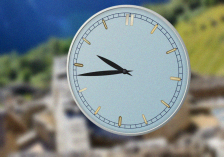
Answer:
9 h 43 min
